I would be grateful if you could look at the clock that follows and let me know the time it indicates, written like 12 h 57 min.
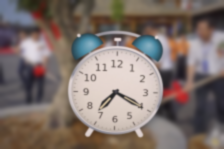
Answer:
7 h 20 min
